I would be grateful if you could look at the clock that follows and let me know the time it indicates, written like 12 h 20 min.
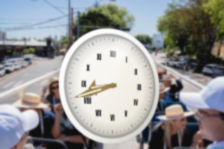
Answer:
8 h 42 min
